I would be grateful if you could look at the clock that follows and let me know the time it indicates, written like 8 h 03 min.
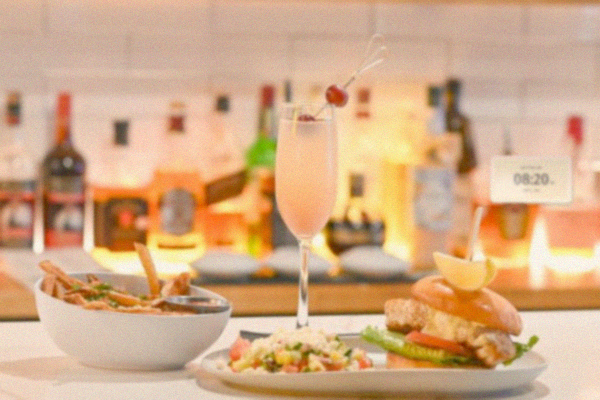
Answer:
8 h 20 min
